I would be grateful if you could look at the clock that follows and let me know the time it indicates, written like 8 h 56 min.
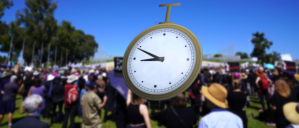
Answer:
8 h 49 min
